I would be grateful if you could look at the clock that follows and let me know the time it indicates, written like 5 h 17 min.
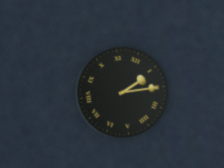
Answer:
1 h 10 min
